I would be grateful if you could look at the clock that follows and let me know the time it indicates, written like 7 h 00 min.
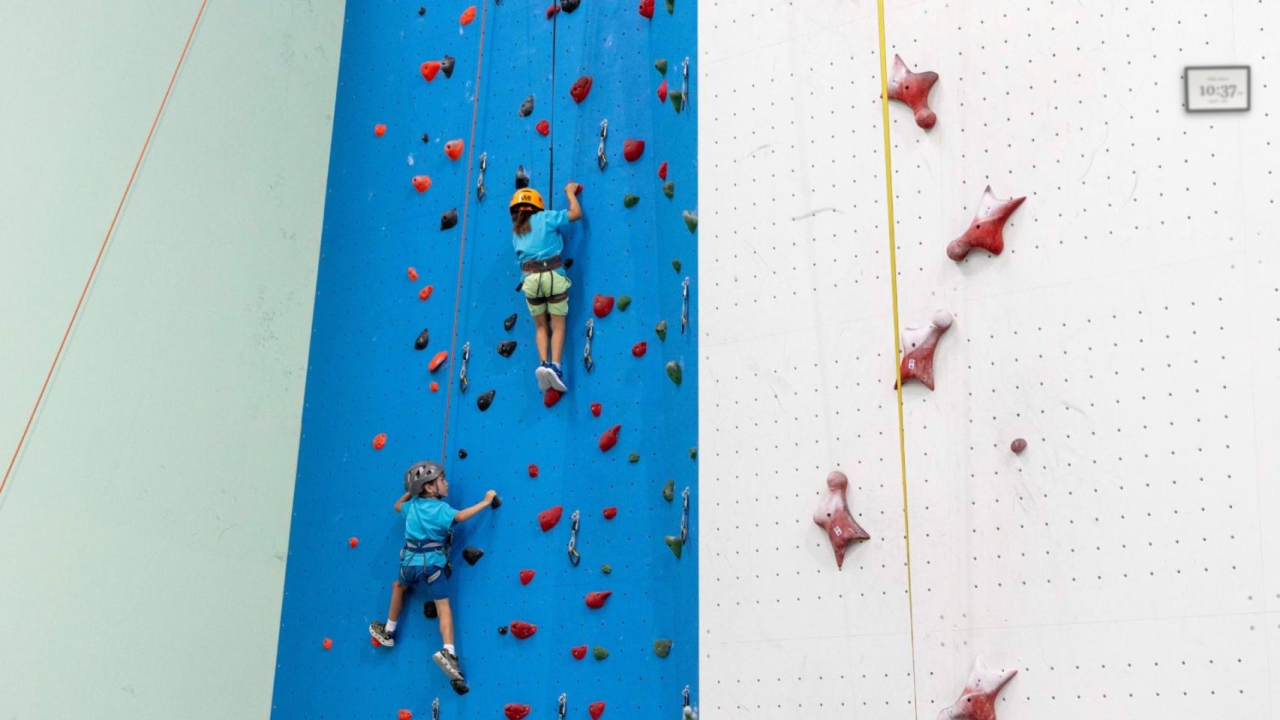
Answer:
10 h 37 min
